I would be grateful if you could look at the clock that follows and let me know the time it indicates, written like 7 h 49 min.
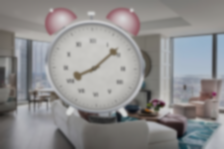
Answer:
8 h 08 min
